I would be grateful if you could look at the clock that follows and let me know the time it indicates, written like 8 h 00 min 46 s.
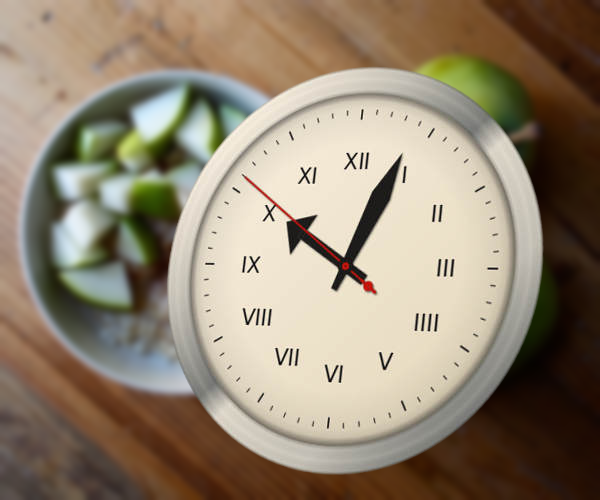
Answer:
10 h 03 min 51 s
